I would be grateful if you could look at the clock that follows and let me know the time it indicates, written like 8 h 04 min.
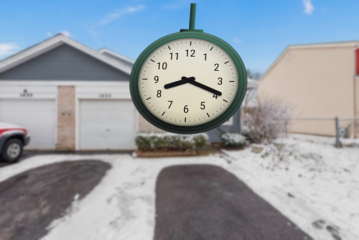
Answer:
8 h 19 min
